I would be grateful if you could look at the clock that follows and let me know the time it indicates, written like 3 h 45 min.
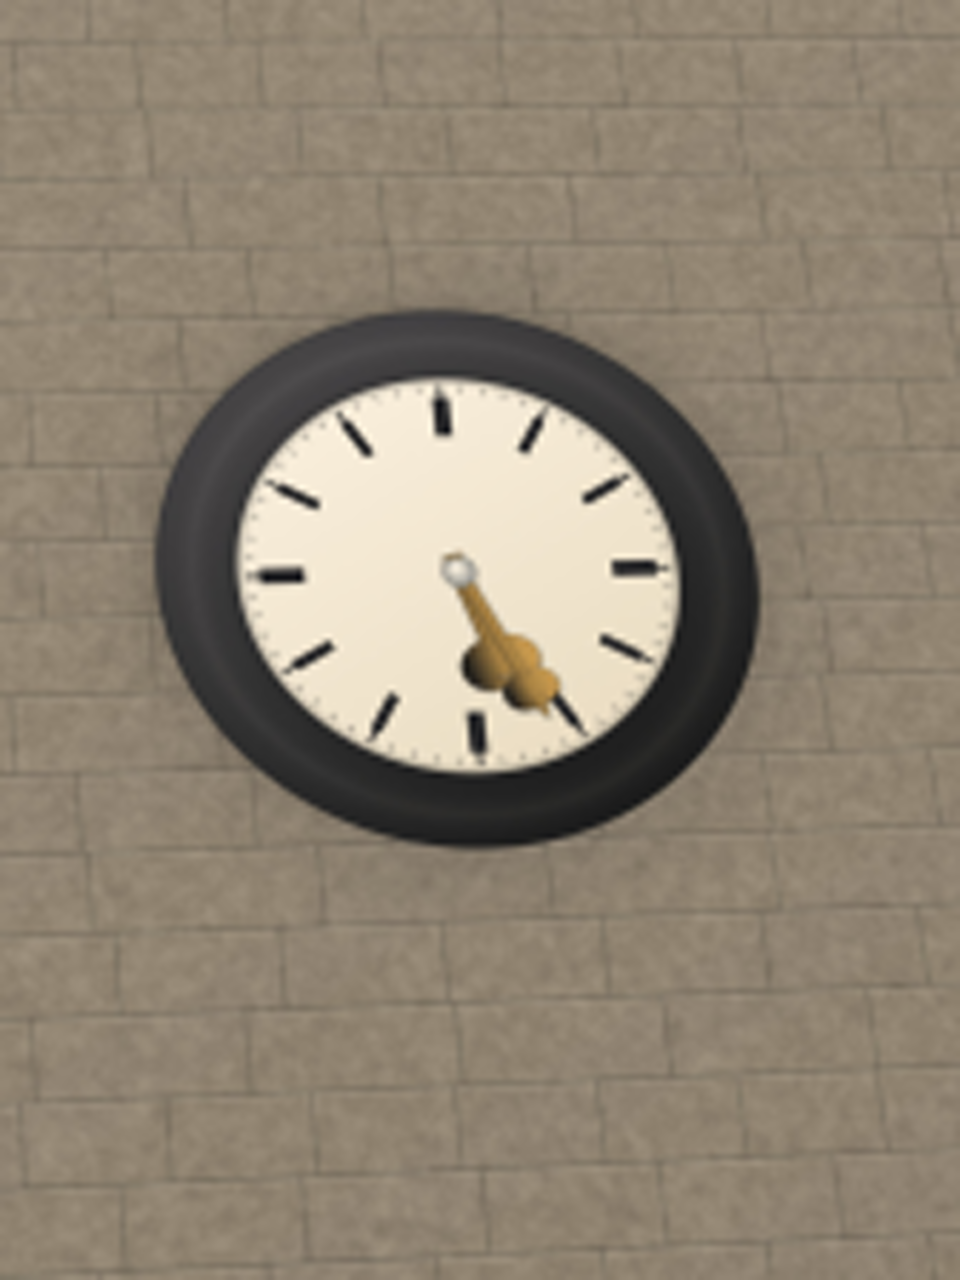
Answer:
5 h 26 min
